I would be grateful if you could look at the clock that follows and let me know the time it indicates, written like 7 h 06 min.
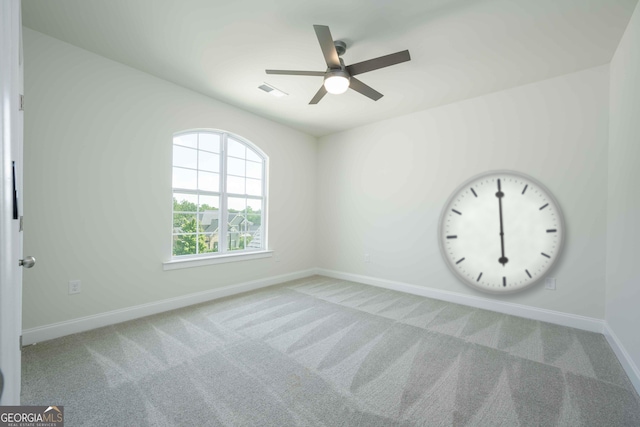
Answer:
6 h 00 min
